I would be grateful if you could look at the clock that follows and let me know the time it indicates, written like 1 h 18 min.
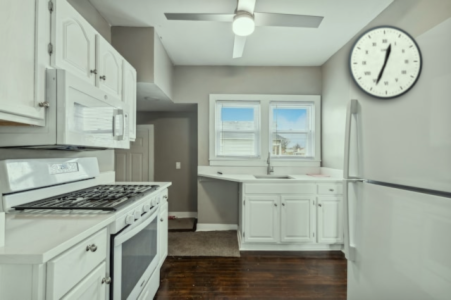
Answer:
12 h 34 min
